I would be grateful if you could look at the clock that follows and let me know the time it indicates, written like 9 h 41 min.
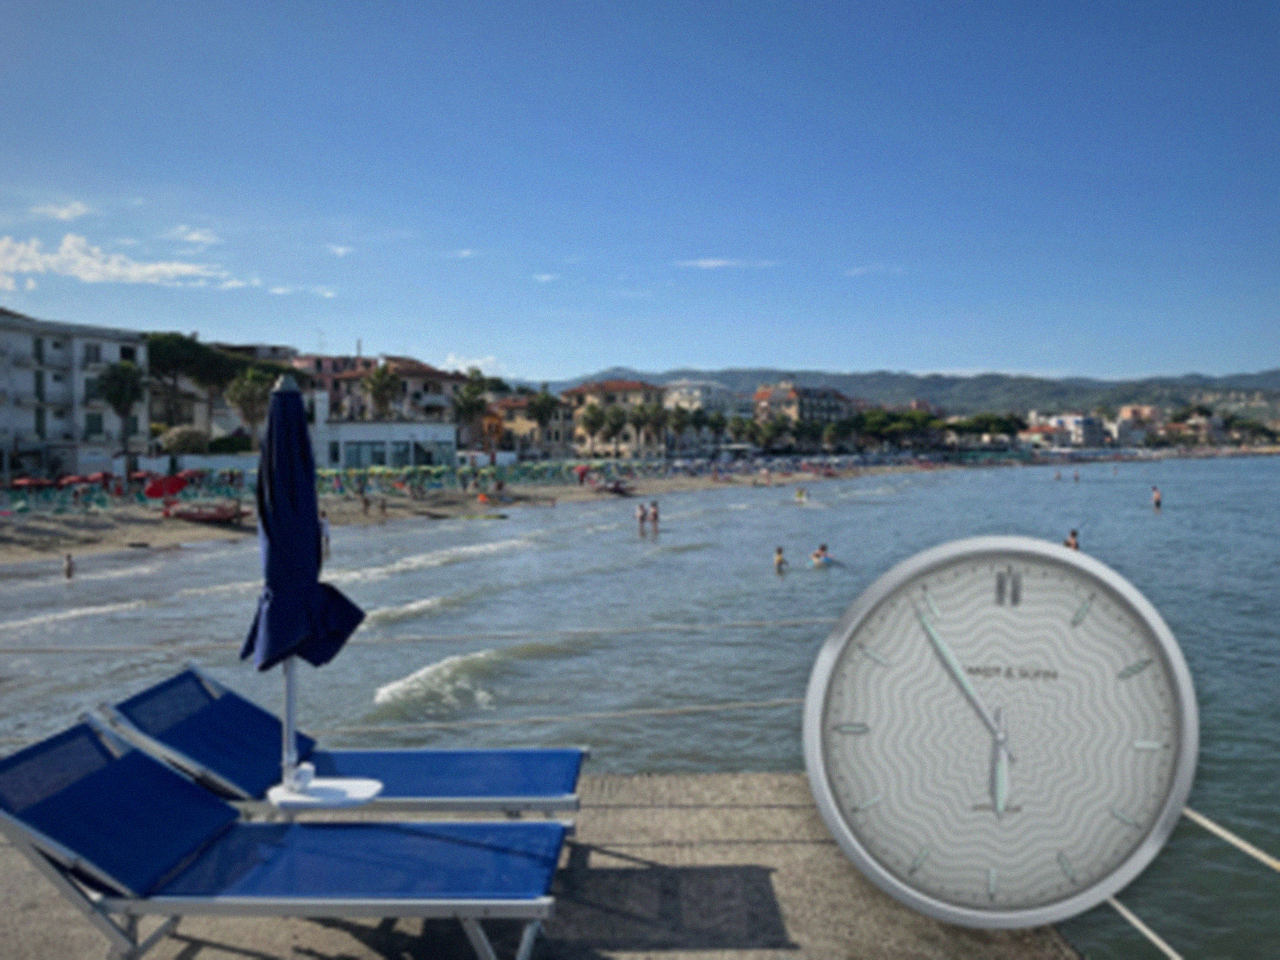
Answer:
5 h 54 min
